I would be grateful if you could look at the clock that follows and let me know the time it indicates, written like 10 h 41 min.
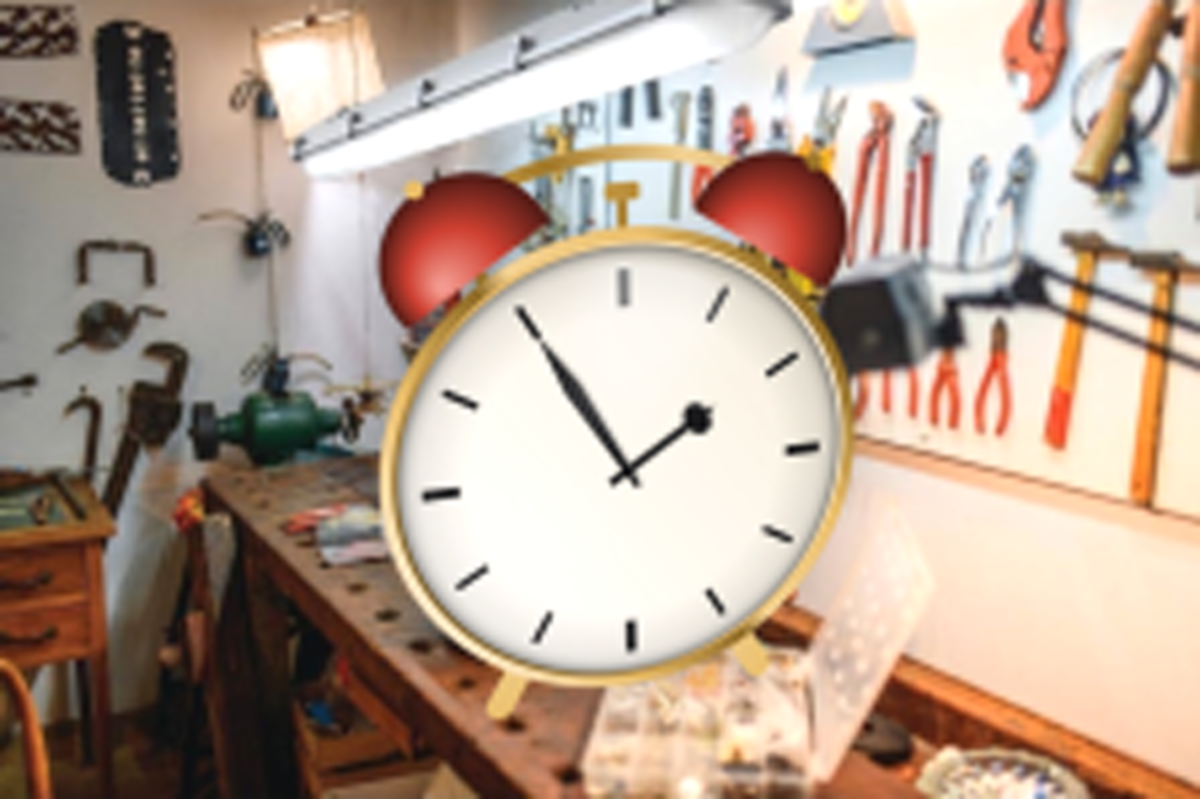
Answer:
1 h 55 min
